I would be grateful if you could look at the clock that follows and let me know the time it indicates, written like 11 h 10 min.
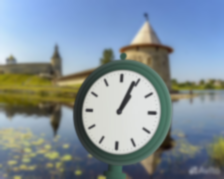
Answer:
1 h 04 min
